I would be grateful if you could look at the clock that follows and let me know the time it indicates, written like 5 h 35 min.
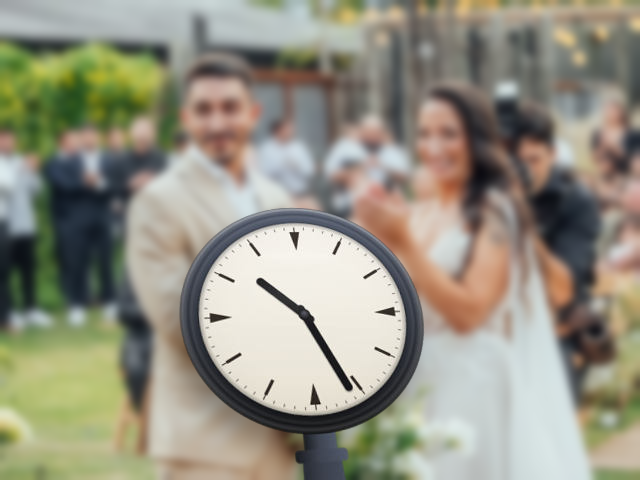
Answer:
10 h 26 min
